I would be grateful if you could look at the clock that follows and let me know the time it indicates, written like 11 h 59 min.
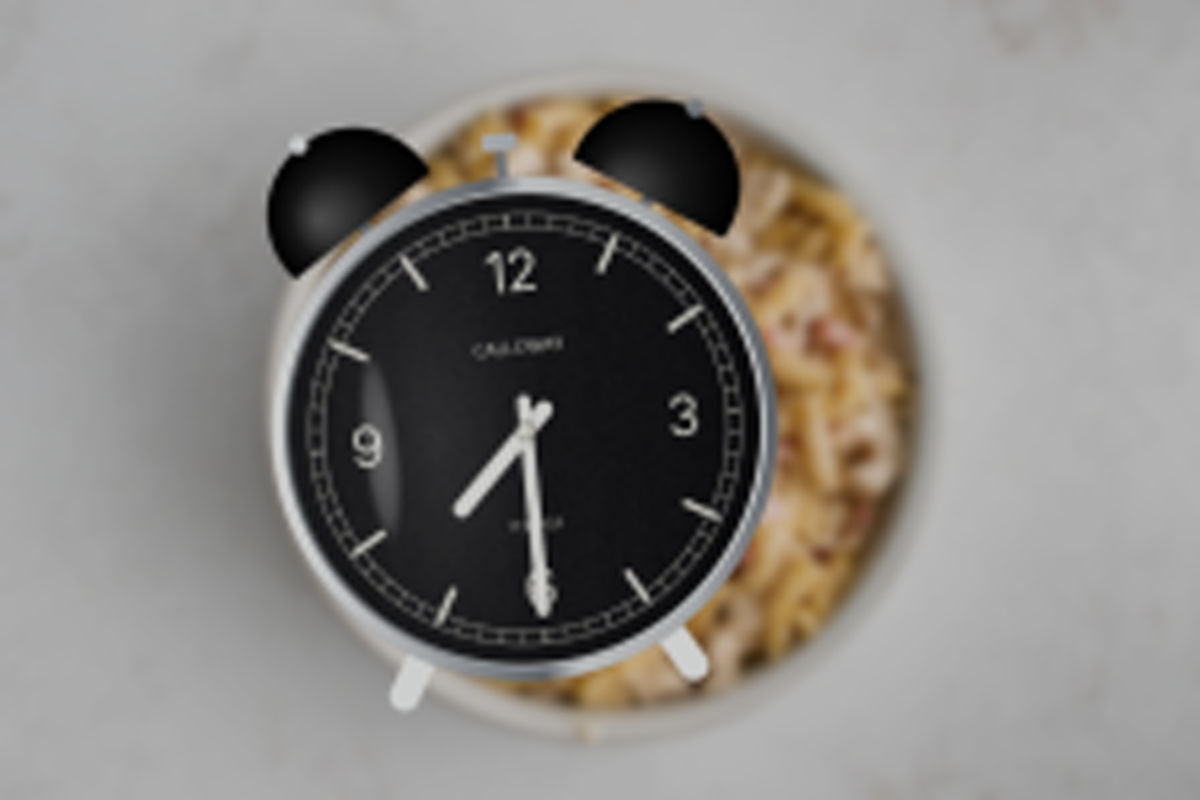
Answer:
7 h 30 min
